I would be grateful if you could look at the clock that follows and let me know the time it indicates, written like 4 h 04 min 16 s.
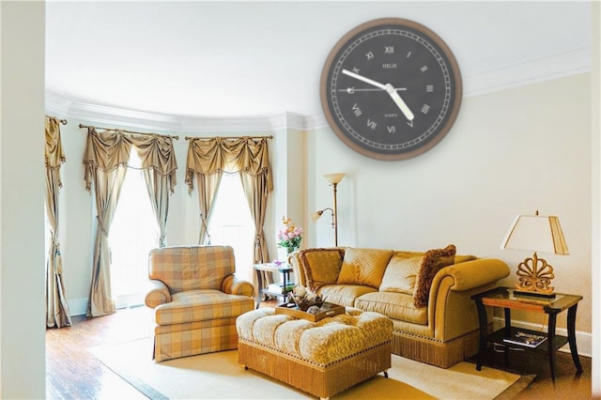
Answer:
4 h 48 min 45 s
